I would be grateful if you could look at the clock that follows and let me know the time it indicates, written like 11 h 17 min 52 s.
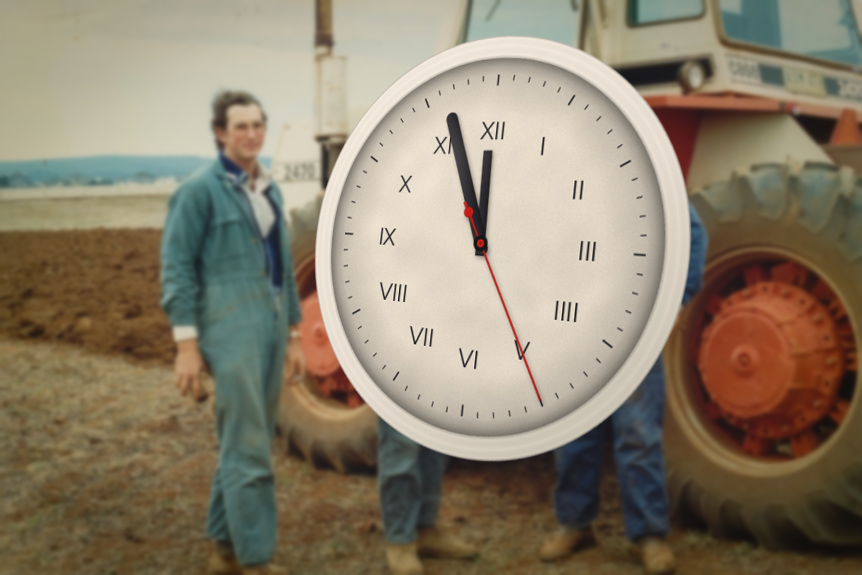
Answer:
11 h 56 min 25 s
